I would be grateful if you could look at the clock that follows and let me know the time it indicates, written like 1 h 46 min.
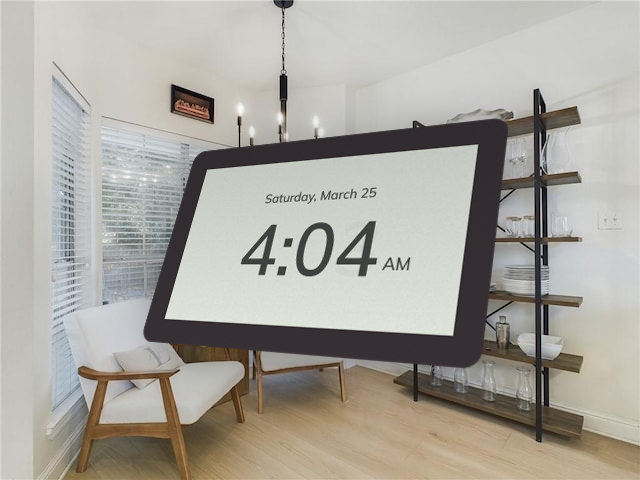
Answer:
4 h 04 min
